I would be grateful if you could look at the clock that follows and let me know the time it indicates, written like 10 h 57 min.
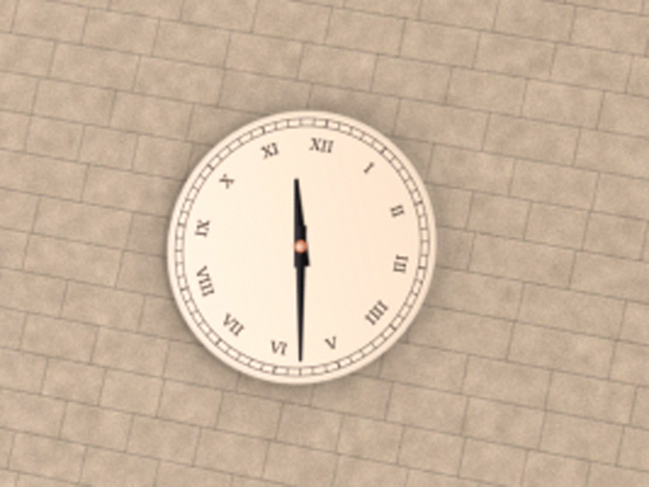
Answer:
11 h 28 min
